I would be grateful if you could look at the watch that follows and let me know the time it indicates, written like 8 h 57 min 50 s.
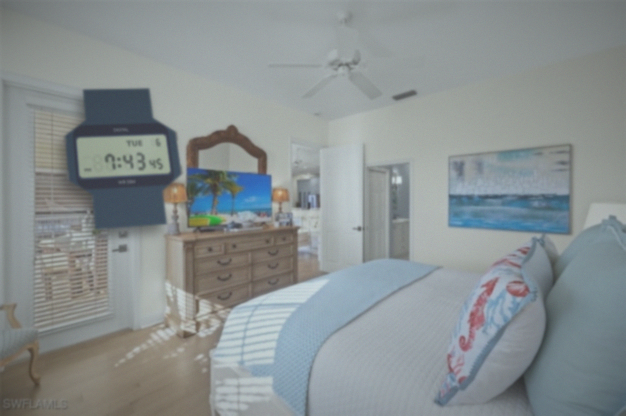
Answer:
7 h 43 min 45 s
